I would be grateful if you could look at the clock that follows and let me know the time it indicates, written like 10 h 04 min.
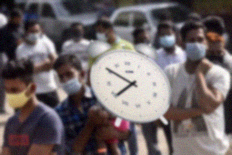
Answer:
7 h 51 min
